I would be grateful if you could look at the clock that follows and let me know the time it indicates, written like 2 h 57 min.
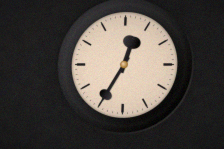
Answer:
12 h 35 min
